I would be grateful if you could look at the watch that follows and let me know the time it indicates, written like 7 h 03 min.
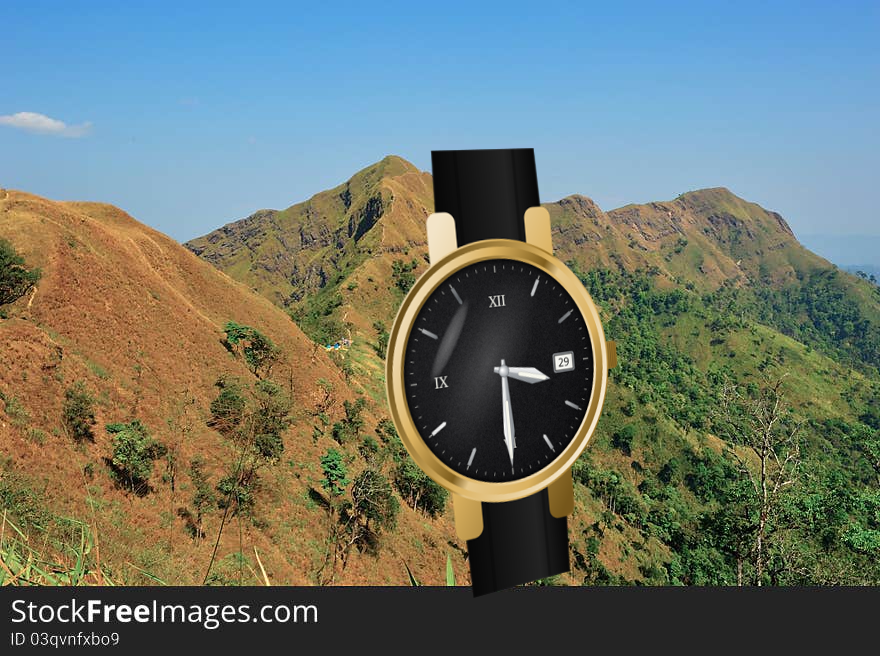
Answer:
3 h 30 min
